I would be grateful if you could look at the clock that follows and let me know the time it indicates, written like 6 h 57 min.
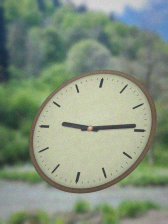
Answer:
9 h 14 min
